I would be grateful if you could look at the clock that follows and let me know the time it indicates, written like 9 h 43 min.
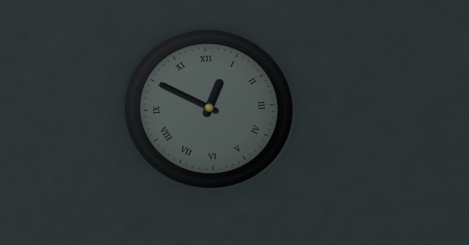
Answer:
12 h 50 min
